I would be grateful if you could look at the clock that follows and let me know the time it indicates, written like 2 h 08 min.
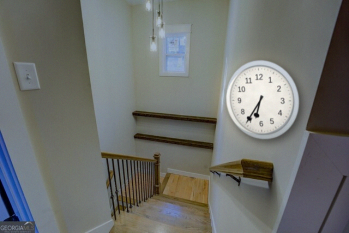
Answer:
6 h 36 min
